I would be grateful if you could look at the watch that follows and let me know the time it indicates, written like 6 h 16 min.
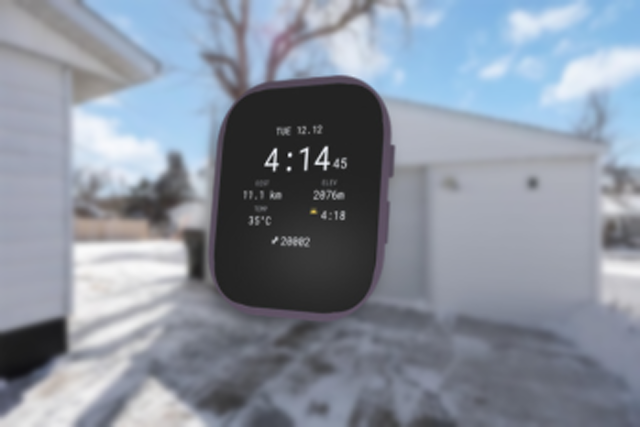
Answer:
4 h 14 min
